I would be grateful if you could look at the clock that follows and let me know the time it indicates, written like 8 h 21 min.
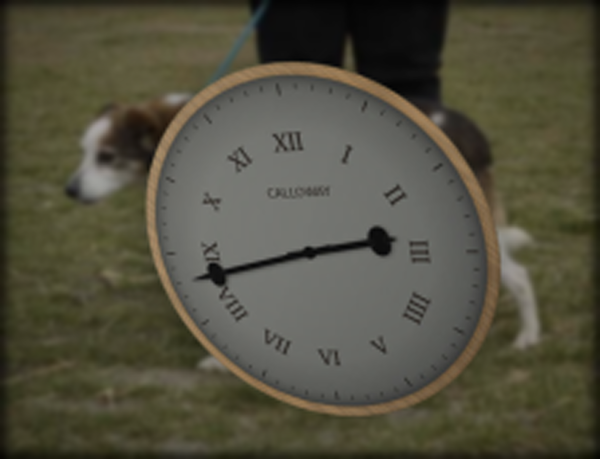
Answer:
2 h 43 min
